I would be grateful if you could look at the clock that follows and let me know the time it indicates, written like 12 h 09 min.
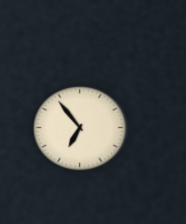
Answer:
6 h 54 min
